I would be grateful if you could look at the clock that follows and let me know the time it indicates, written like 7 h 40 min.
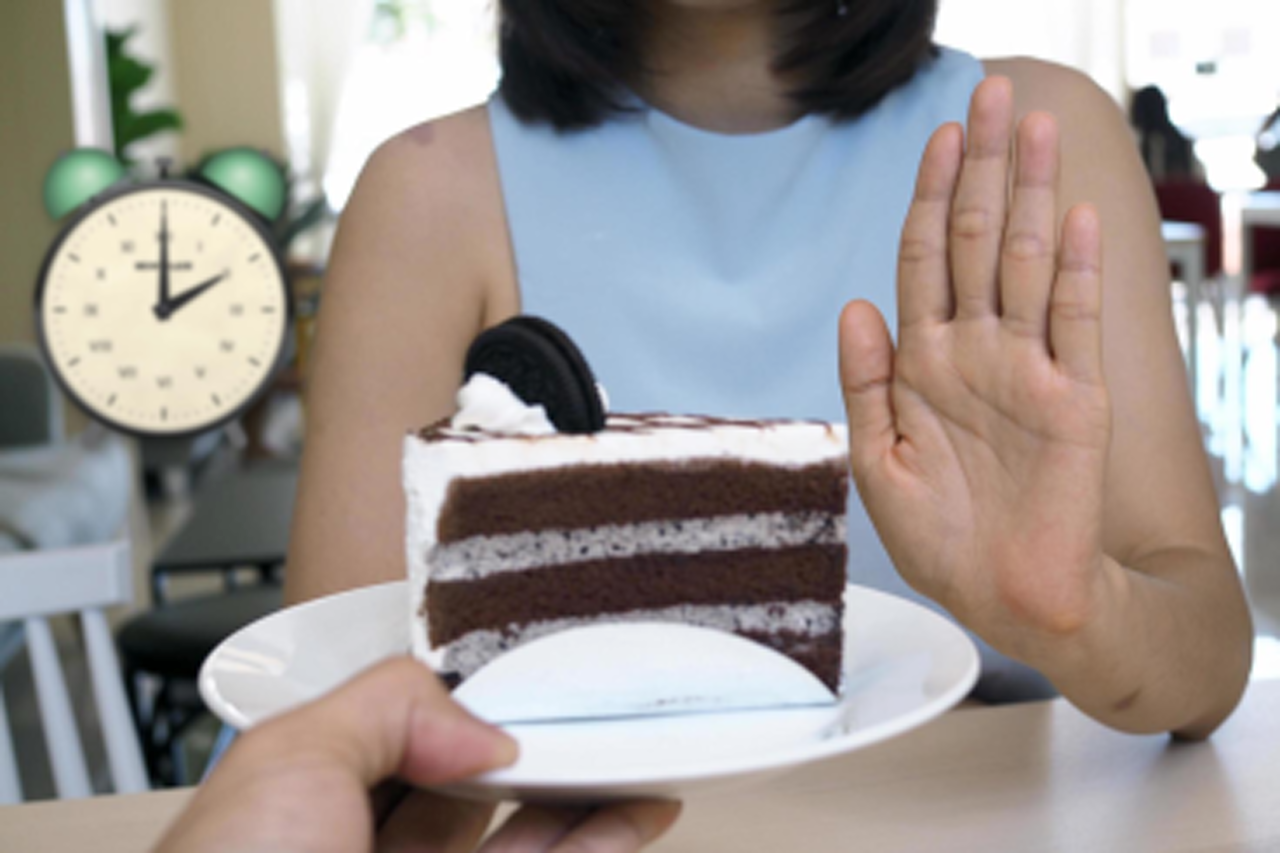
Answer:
2 h 00 min
